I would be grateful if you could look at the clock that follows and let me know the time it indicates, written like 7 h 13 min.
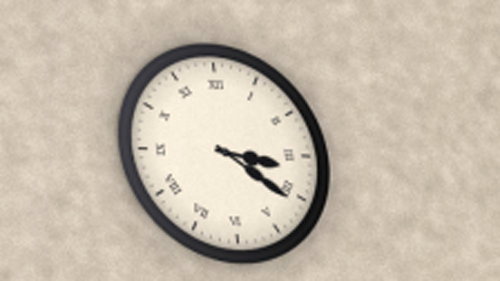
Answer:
3 h 21 min
